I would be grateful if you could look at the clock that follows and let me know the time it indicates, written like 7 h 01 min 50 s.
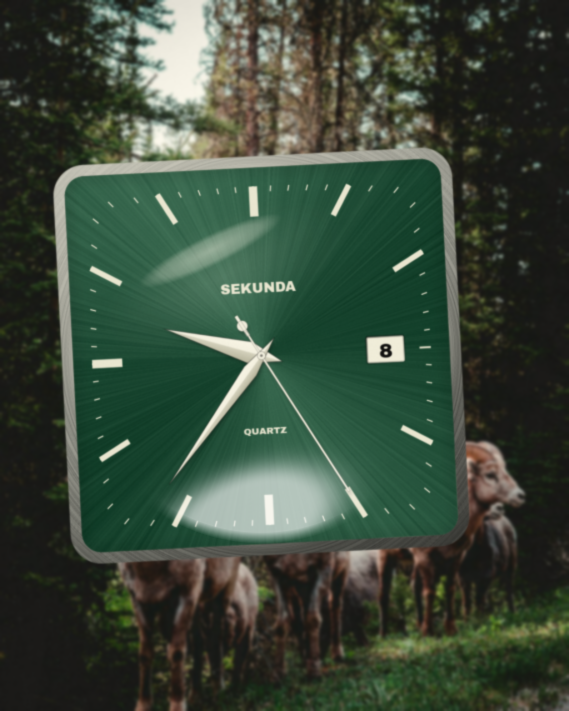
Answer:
9 h 36 min 25 s
